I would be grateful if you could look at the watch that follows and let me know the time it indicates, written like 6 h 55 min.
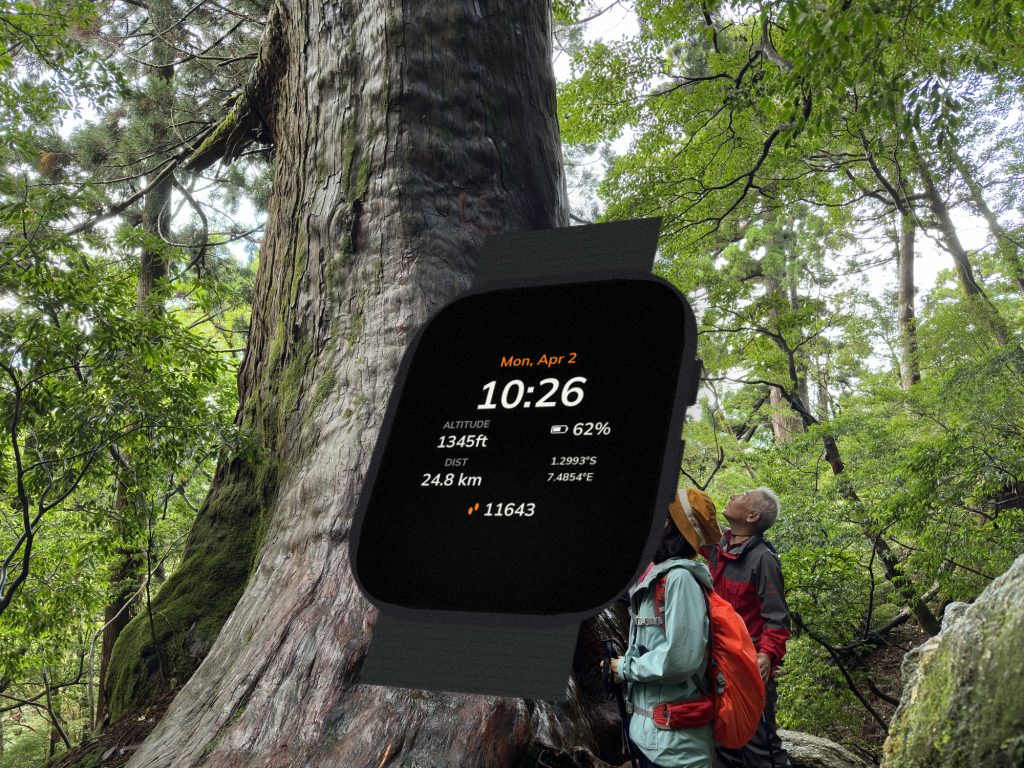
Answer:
10 h 26 min
